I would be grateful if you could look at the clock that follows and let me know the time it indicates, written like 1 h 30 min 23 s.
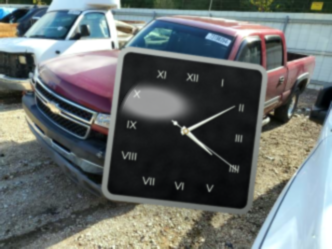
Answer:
4 h 09 min 20 s
